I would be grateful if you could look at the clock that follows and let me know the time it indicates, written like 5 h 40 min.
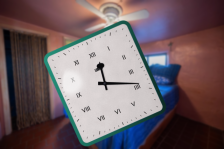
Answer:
12 h 19 min
